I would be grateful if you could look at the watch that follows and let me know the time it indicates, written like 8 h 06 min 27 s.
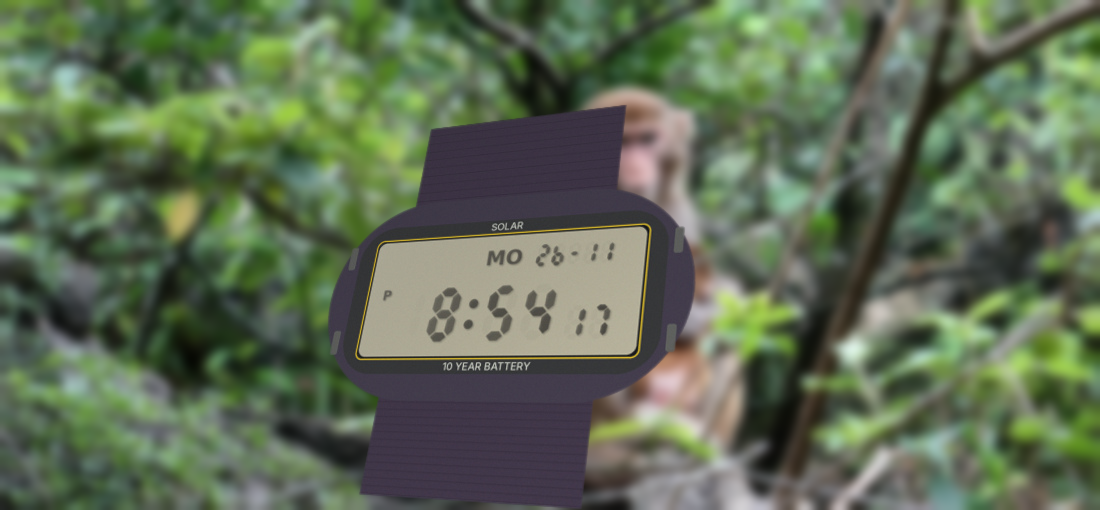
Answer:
8 h 54 min 17 s
